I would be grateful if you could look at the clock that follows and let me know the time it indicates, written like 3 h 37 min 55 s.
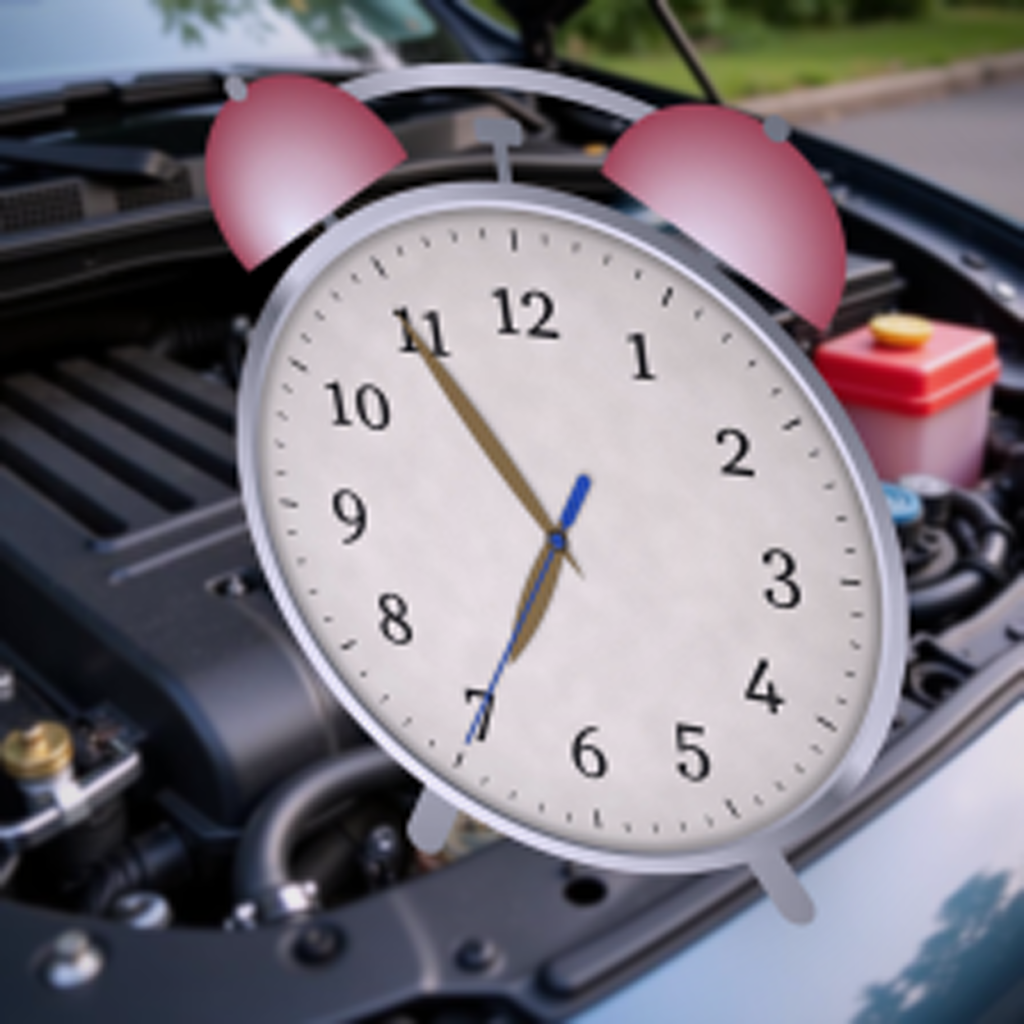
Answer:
6 h 54 min 35 s
